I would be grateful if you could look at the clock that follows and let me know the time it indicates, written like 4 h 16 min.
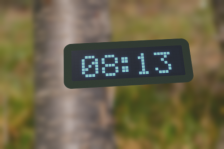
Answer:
8 h 13 min
